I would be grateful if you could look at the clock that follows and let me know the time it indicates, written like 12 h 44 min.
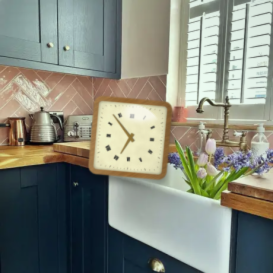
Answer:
6 h 53 min
